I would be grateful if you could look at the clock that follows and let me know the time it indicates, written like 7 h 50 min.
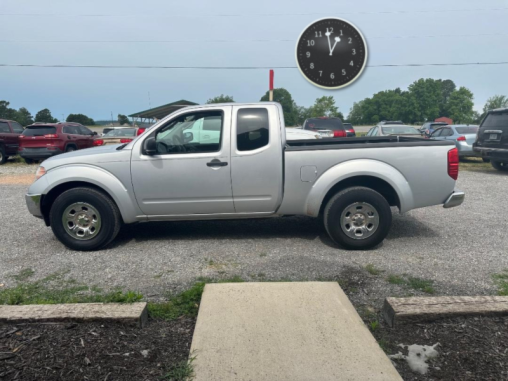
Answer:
12 h 59 min
